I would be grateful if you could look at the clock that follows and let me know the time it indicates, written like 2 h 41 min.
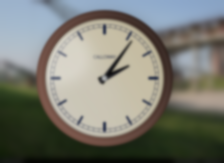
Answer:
2 h 06 min
